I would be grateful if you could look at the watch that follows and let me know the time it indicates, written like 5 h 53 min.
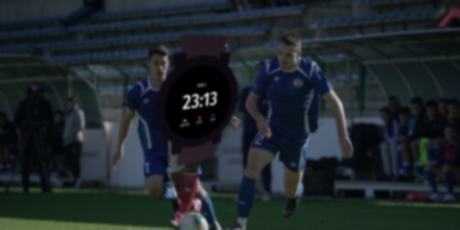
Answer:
23 h 13 min
